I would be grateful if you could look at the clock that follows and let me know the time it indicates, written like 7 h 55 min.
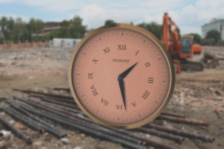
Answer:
1 h 28 min
